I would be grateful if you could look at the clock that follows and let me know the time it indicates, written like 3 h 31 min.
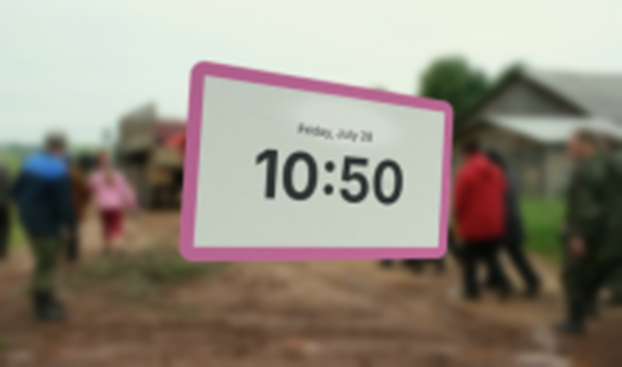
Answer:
10 h 50 min
